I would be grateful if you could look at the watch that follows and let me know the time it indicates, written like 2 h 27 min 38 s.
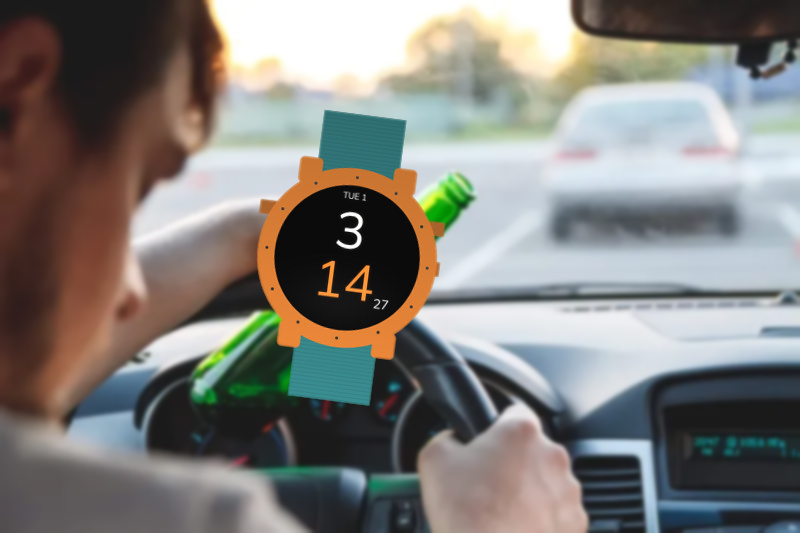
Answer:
3 h 14 min 27 s
